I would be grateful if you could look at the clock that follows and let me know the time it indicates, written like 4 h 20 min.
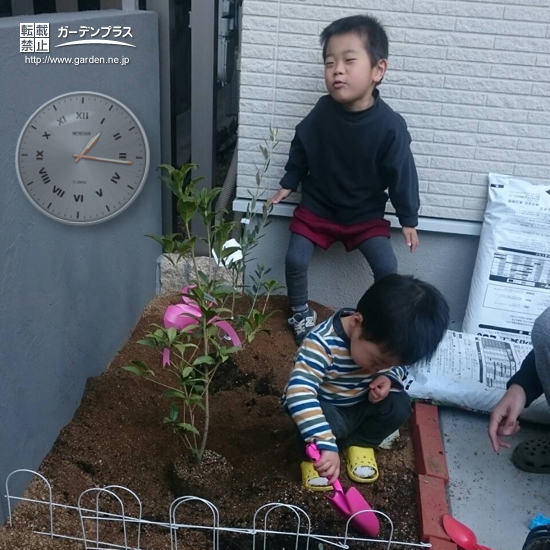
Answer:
1 h 16 min
